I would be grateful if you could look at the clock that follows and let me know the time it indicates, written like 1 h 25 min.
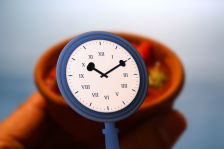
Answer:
10 h 10 min
